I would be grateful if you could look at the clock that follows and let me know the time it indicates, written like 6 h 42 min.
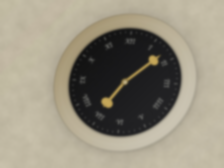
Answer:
7 h 08 min
